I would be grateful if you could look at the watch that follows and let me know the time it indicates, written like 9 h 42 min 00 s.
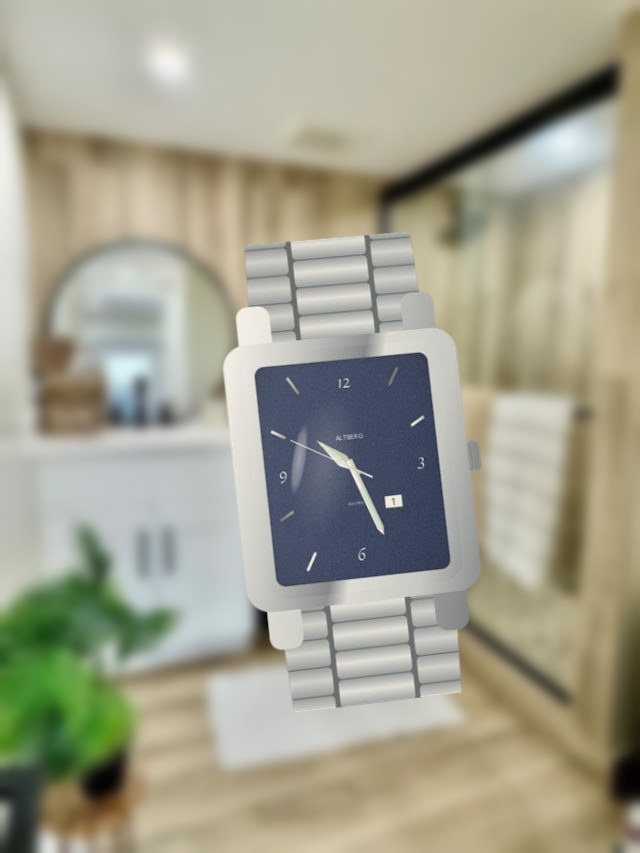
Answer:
10 h 26 min 50 s
